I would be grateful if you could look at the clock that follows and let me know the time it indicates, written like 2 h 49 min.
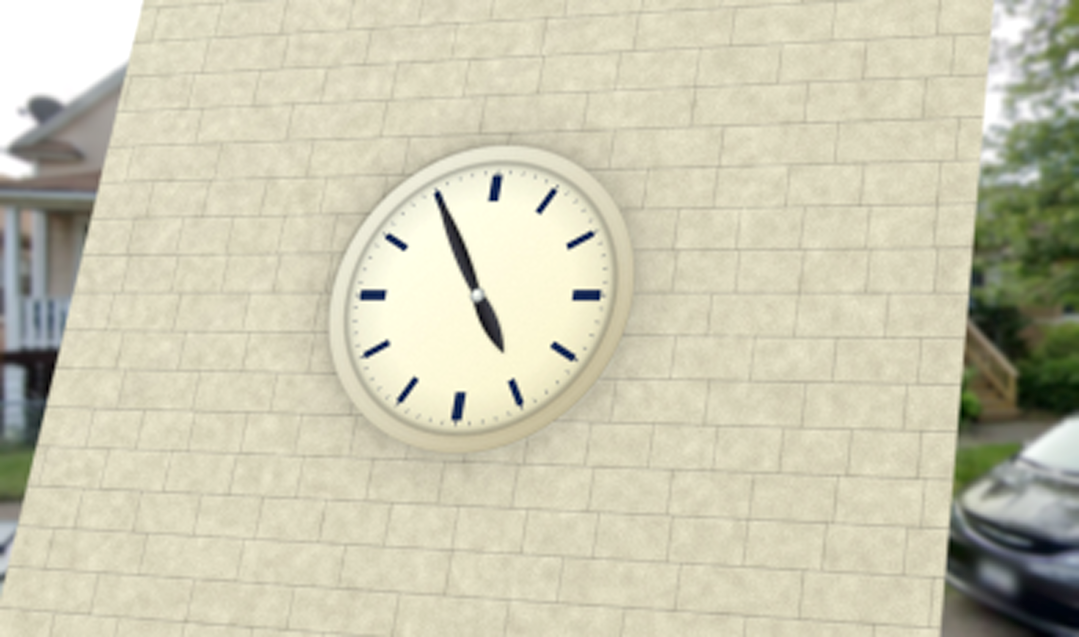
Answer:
4 h 55 min
